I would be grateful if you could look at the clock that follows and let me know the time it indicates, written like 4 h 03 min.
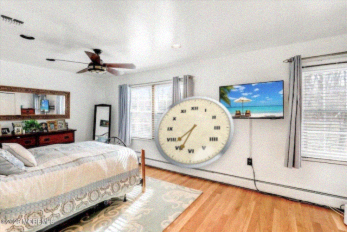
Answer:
7 h 34 min
